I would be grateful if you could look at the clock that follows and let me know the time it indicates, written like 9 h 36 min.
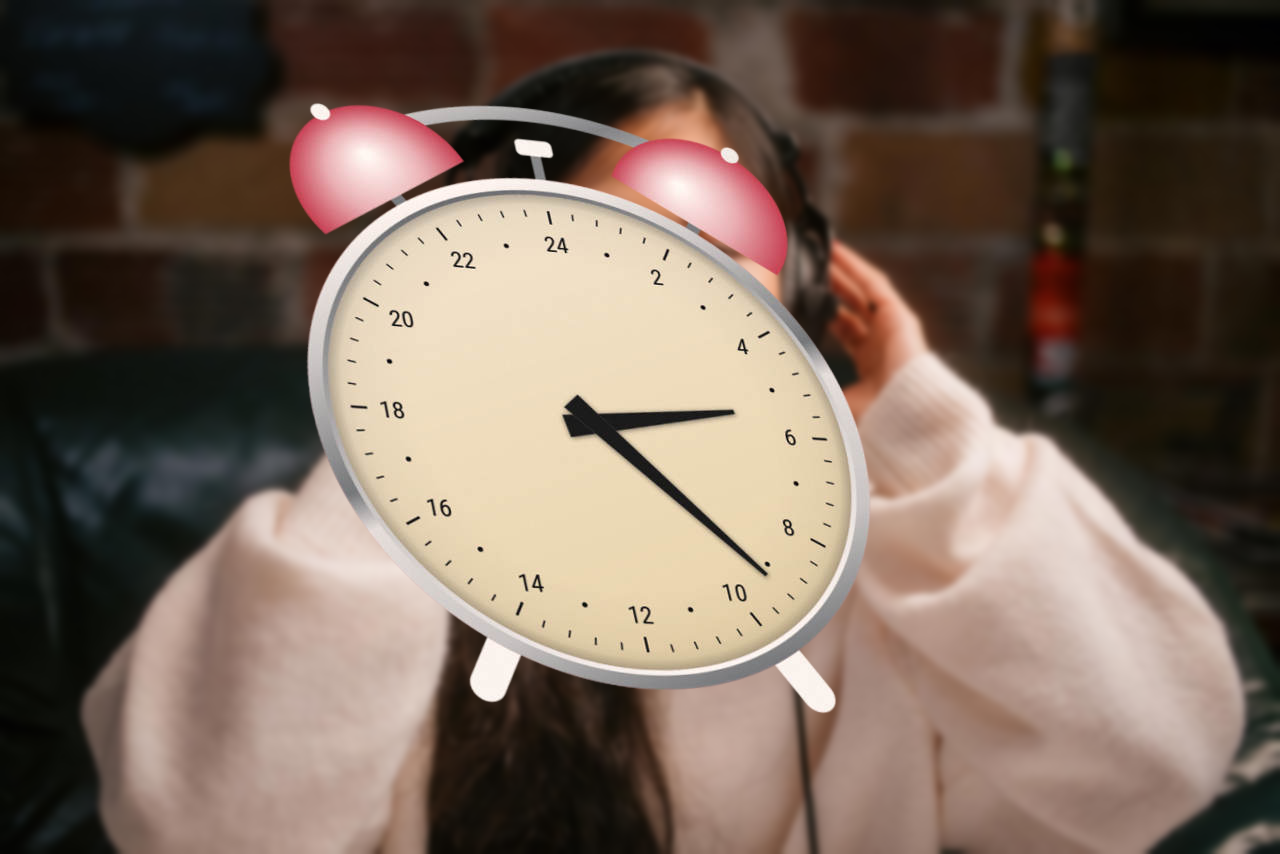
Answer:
5 h 23 min
